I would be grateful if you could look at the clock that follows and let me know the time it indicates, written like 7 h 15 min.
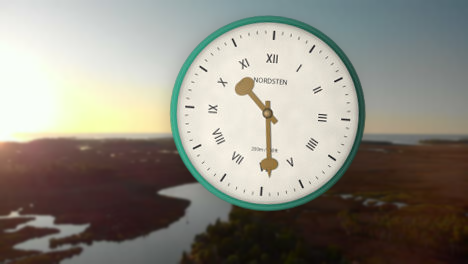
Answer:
10 h 29 min
